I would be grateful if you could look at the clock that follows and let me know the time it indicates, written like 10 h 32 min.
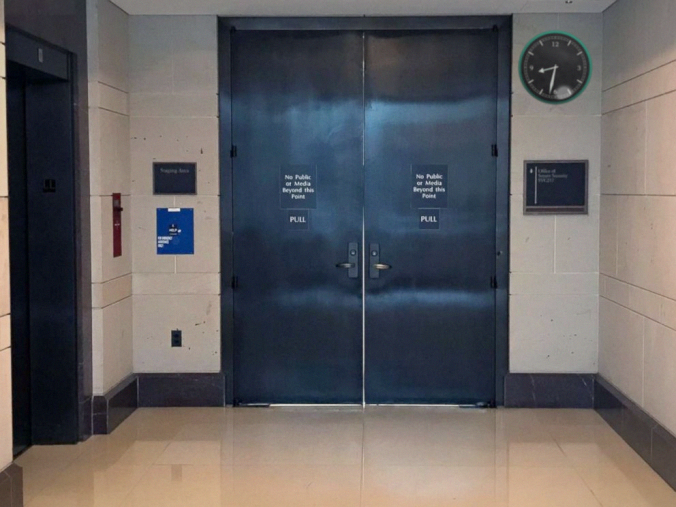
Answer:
8 h 32 min
